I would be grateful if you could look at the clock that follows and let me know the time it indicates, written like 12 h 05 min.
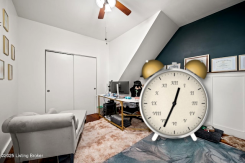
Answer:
12 h 34 min
